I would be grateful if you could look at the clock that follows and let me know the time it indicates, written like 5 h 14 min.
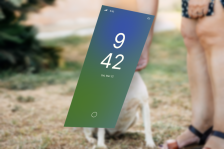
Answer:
9 h 42 min
